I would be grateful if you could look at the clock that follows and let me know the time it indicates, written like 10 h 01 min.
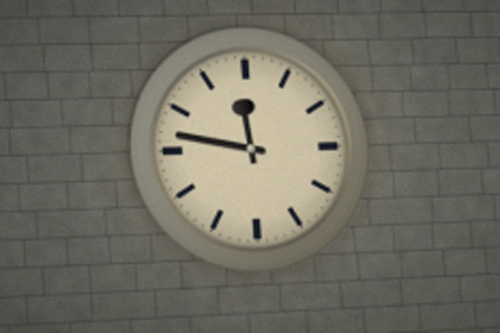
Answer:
11 h 47 min
